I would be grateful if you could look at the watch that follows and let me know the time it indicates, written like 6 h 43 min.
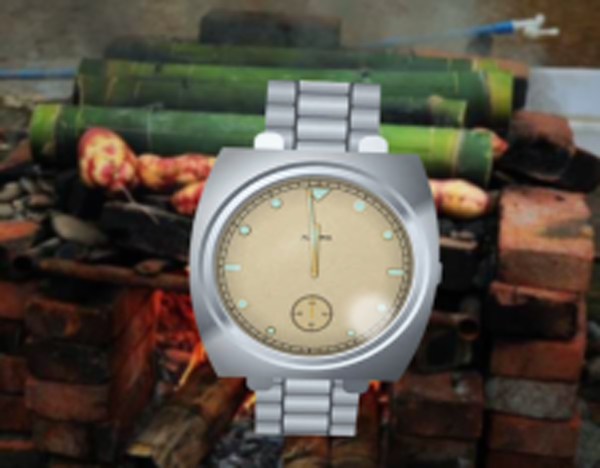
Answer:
11 h 59 min
